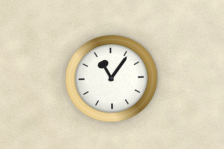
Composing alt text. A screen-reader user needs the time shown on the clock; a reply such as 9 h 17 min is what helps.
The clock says 11 h 06 min
